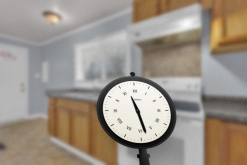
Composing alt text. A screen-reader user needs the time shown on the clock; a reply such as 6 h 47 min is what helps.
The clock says 11 h 28 min
